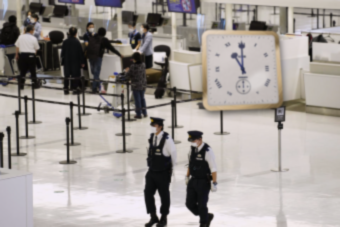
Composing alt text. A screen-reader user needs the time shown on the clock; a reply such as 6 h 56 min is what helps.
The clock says 11 h 00 min
